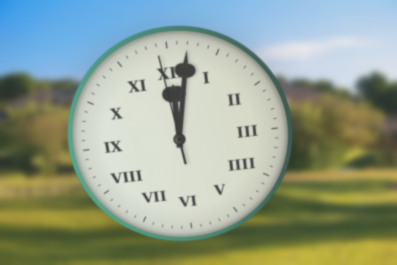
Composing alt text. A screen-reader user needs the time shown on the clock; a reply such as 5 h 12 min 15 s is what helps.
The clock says 12 h 01 min 59 s
